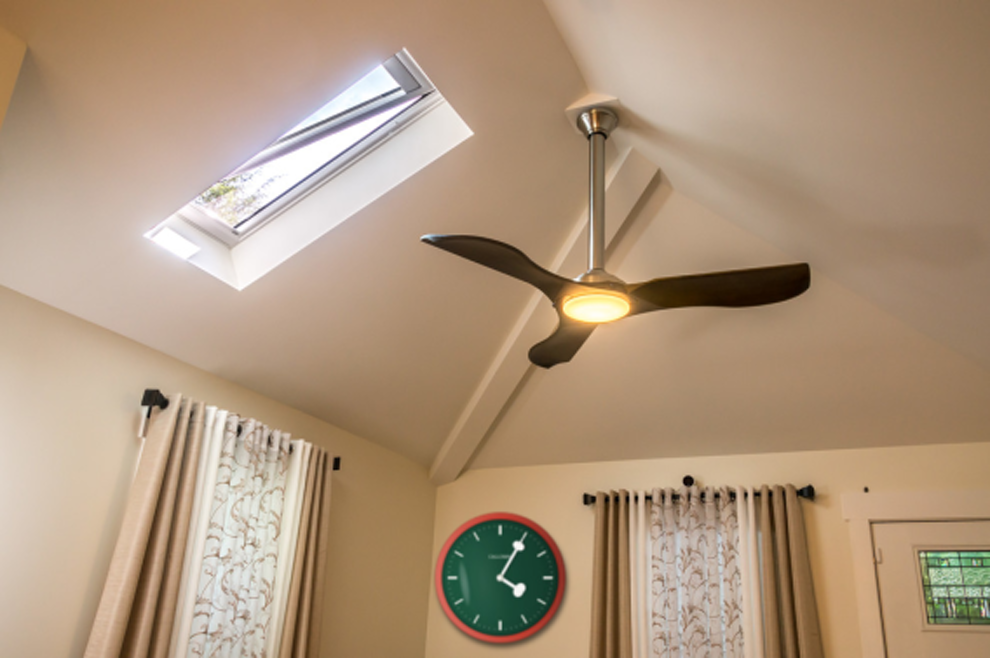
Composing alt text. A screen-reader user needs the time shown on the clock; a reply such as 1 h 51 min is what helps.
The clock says 4 h 05 min
